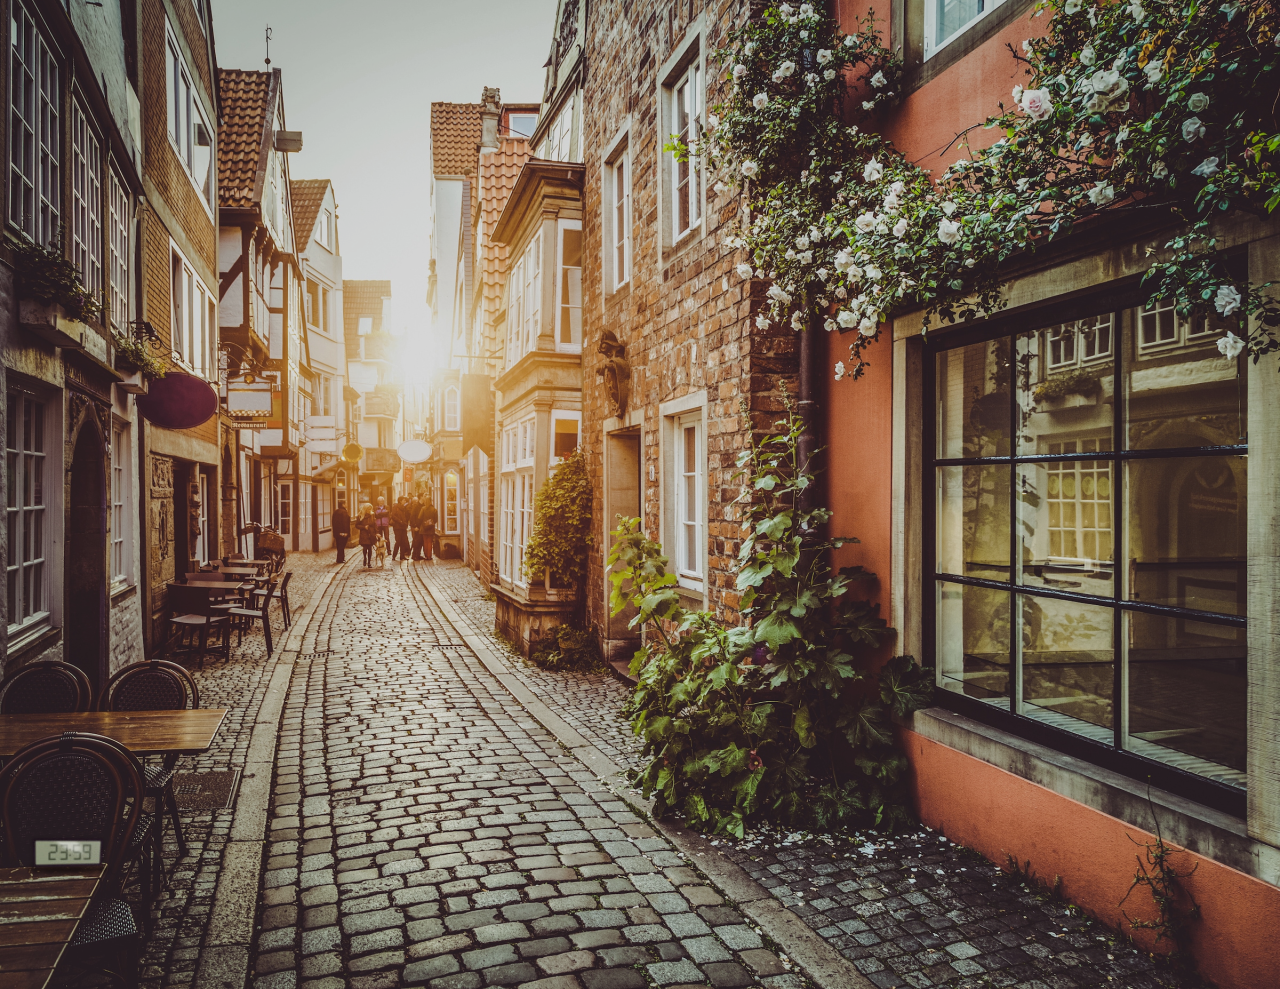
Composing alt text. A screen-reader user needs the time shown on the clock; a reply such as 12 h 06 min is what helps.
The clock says 23 h 59 min
